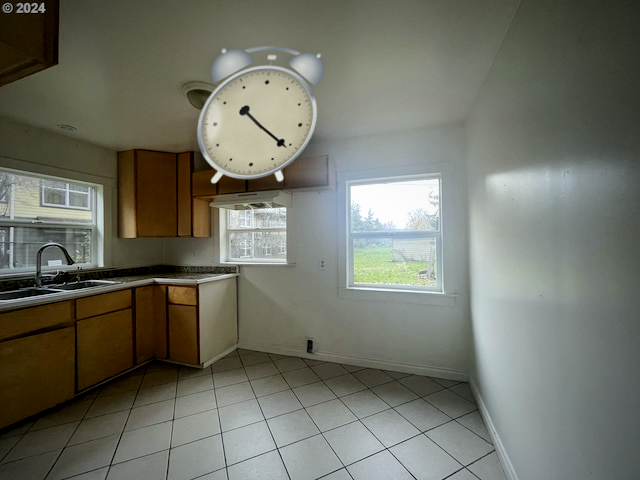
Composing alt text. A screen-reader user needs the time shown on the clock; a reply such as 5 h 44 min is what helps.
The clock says 10 h 21 min
